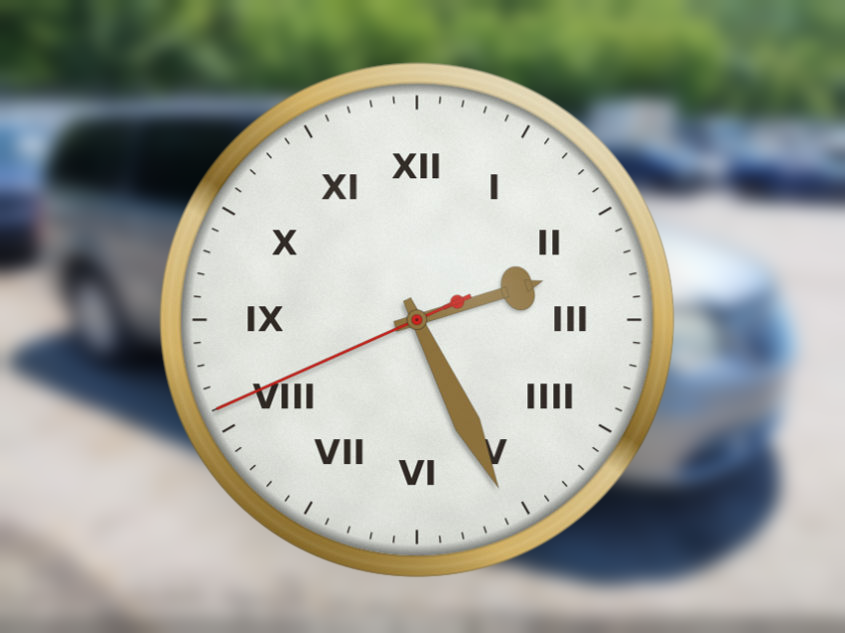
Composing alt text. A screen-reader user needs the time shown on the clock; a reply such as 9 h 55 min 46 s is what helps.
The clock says 2 h 25 min 41 s
